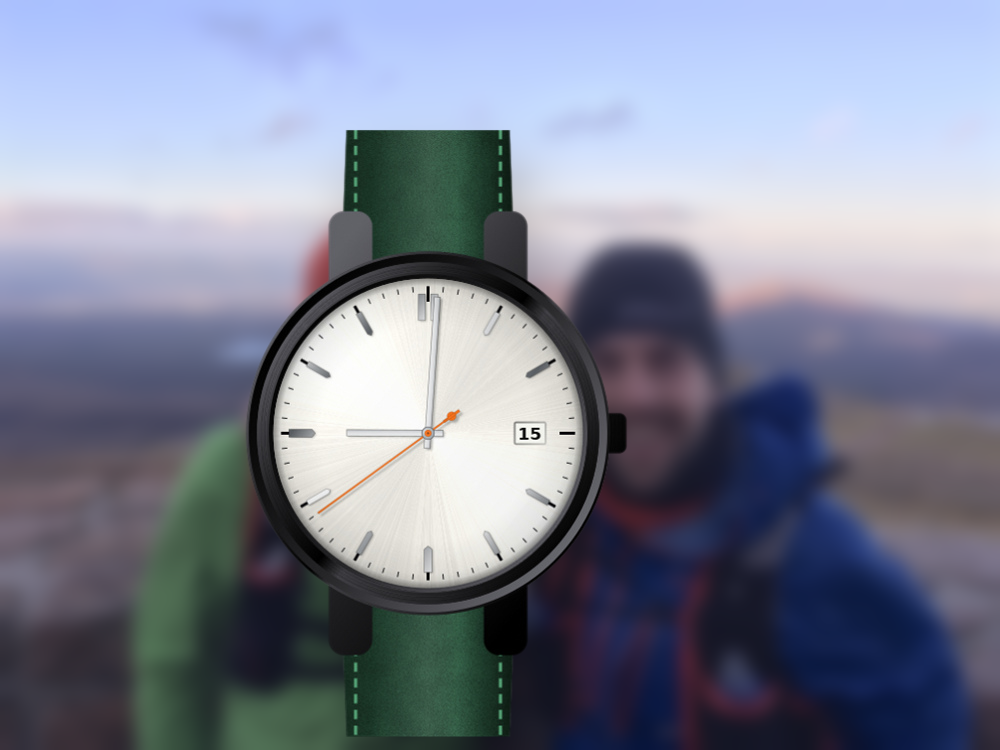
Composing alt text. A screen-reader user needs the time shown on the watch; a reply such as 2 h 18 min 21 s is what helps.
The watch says 9 h 00 min 39 s
